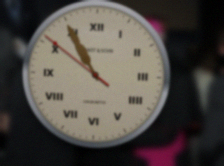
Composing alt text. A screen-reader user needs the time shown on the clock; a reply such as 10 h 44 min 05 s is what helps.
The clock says 10 h 54 min 51 s
